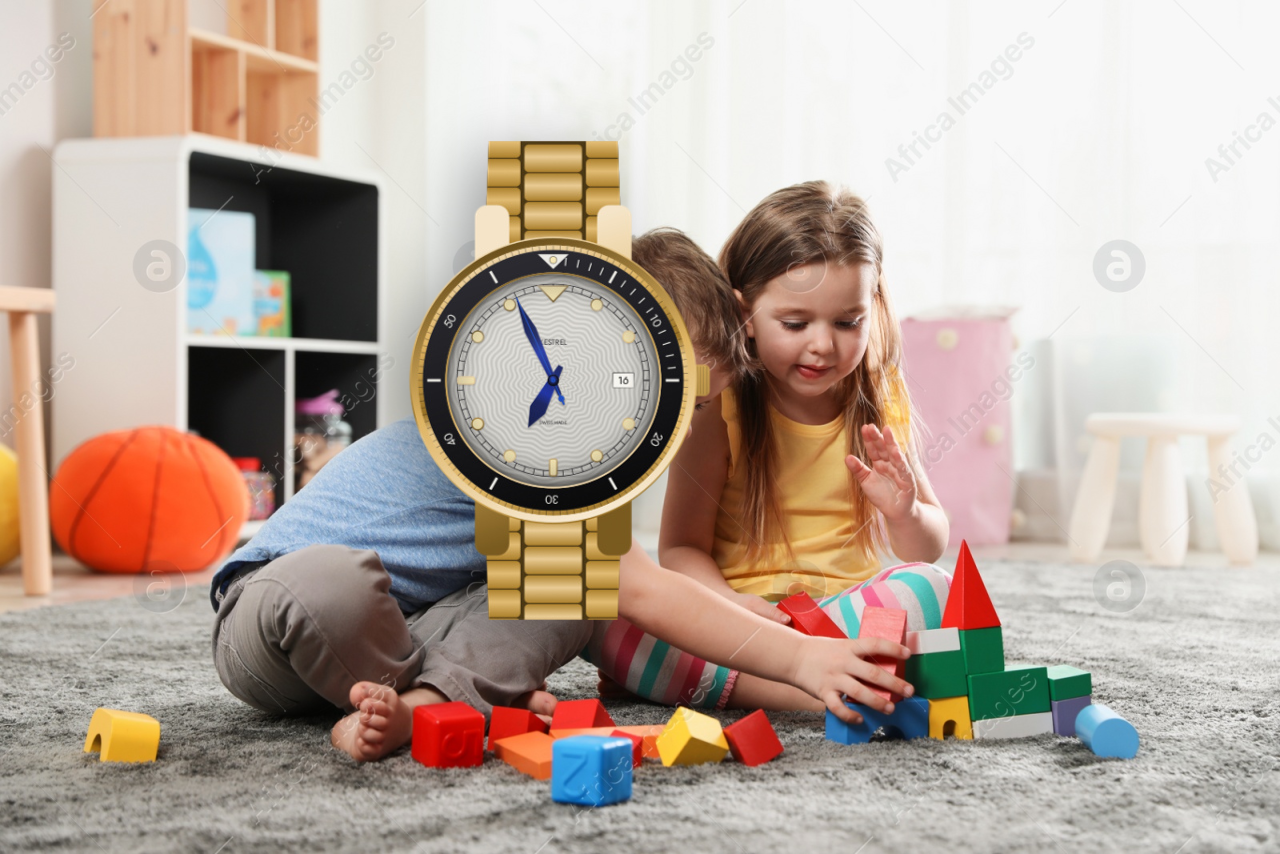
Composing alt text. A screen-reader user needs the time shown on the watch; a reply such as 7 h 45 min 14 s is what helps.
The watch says 6 h 55 min 56 s
